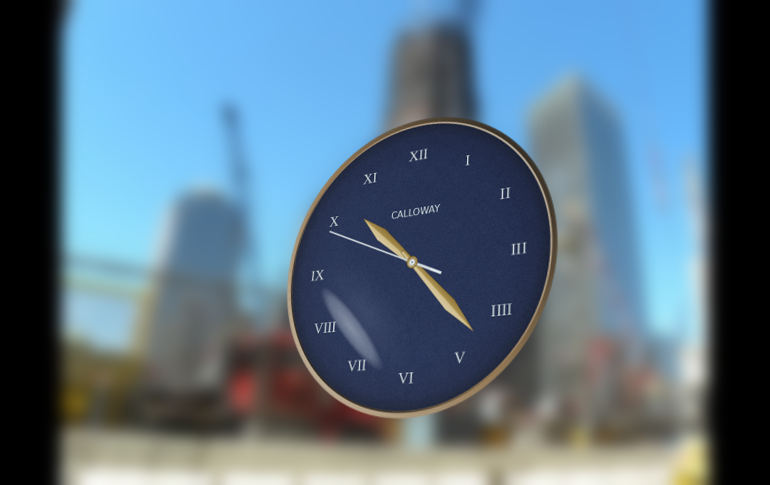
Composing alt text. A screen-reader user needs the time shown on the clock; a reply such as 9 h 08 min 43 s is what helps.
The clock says 10 h 22 min 49 s
